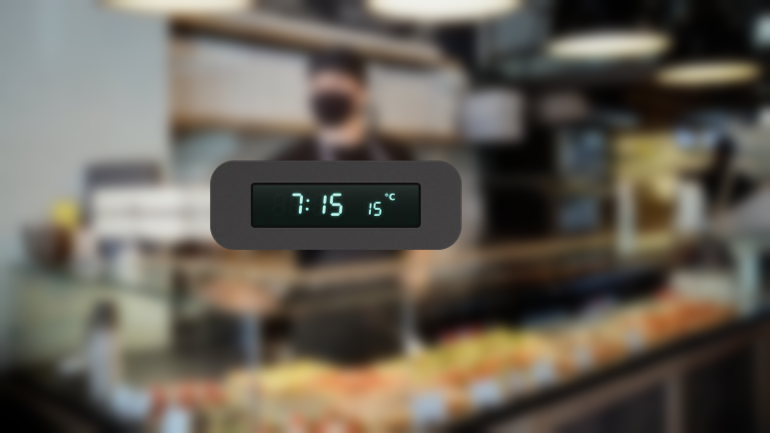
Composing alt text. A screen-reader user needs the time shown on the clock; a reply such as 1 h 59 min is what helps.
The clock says 7 h 15 min
